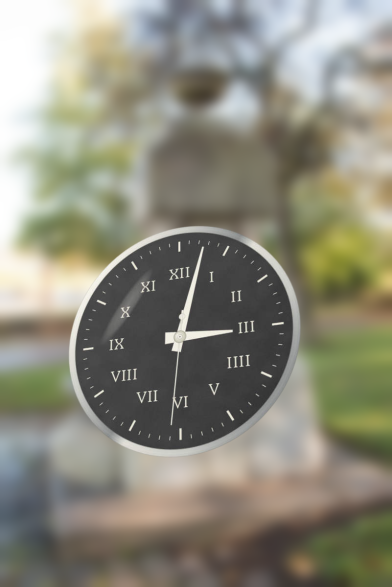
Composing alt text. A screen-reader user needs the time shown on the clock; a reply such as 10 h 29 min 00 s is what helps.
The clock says 3 h 02 min 31 s
